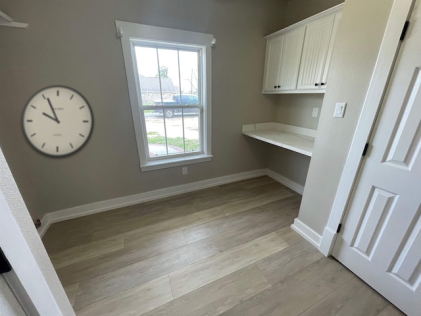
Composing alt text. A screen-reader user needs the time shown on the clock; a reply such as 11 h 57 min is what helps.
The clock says 9 h 56 min
